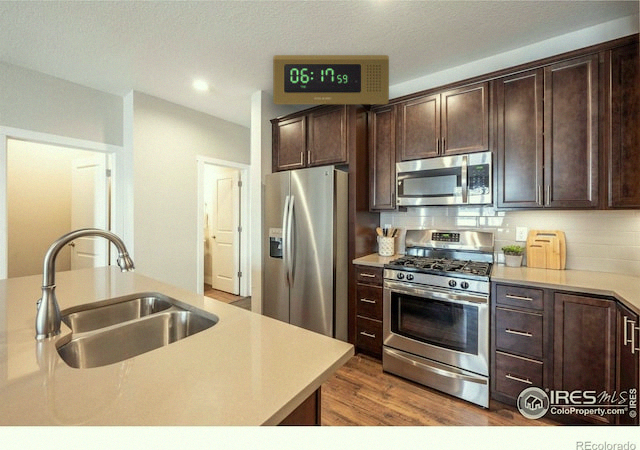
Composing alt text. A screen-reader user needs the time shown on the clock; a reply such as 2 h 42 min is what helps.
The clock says 6 h 17 min
